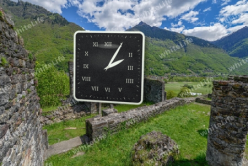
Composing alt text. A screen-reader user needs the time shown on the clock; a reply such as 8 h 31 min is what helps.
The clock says 2 h 05 min
